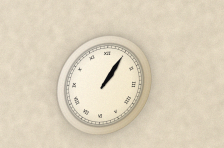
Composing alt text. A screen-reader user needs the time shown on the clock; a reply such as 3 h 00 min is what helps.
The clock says 1 h 05 min
